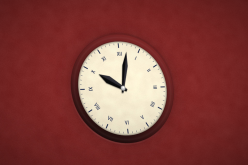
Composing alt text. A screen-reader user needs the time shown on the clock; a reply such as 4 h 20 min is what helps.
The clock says 10 h 02 min
